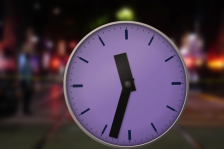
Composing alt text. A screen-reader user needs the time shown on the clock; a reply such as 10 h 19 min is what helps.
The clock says 11 h 33 min
